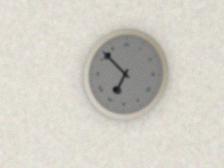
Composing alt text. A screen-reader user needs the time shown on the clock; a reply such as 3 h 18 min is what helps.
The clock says 6 h 52 min
